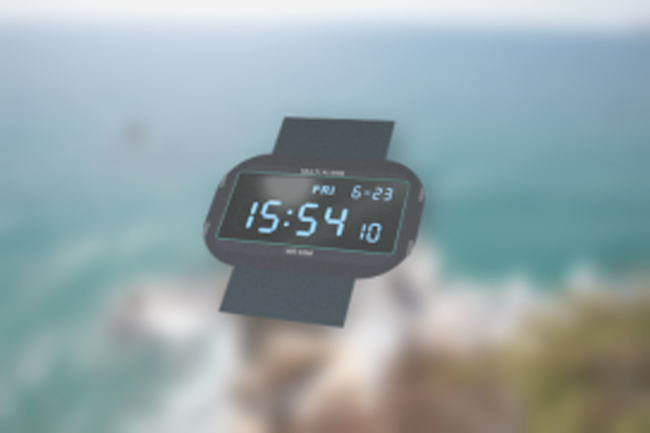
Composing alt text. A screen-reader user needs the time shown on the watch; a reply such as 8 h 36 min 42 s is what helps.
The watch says 15 h 54 min 10 s
